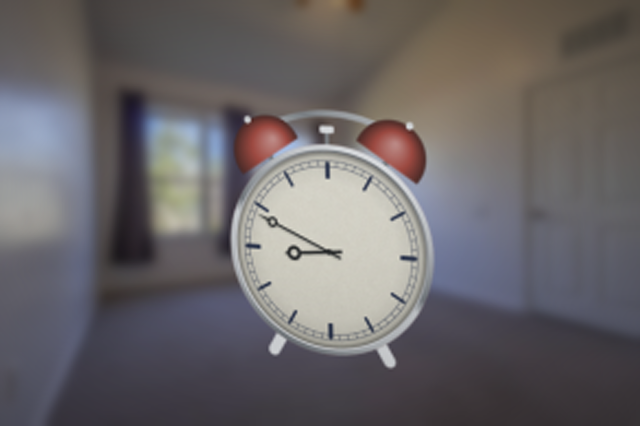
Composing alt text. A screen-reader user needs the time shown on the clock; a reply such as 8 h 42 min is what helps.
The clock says 8 h 49 min
